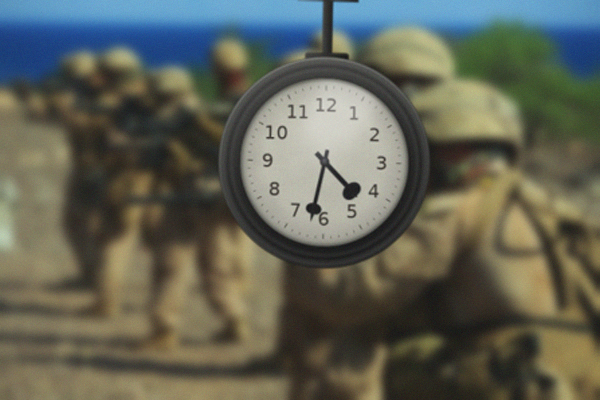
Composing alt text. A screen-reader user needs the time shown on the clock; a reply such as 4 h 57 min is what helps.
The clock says 4 h 32 min
